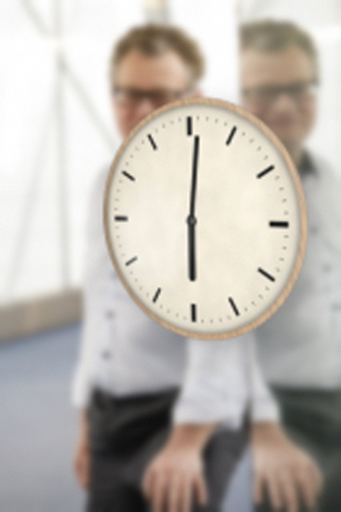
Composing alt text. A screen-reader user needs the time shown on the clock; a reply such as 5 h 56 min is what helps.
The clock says 6 h 01 min
